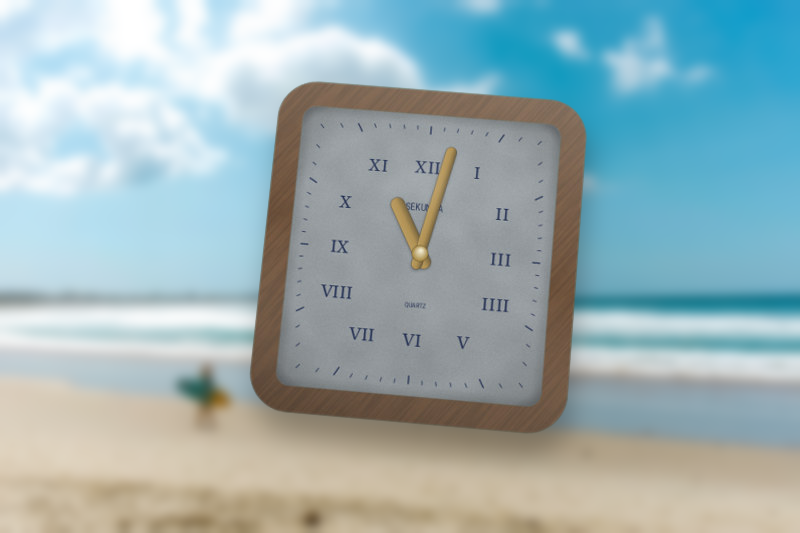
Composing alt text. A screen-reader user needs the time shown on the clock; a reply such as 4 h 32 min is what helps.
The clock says 11 h 02 min
